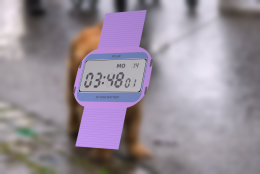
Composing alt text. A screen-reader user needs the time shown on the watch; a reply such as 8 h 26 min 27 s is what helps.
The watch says 3 h 48 min 01 s
